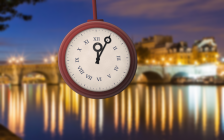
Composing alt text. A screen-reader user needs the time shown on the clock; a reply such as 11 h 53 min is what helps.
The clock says 12 h 05 min
